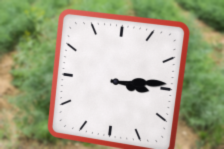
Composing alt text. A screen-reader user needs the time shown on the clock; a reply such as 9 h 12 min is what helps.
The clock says 3 h 14 min
